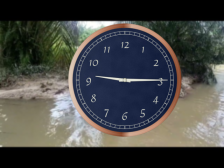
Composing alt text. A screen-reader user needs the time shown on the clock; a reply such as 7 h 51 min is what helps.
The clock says 9 h 15 min
